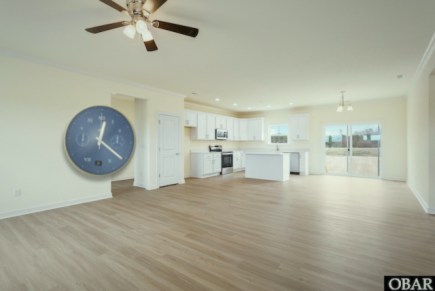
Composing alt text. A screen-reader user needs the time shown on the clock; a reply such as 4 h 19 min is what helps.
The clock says 12 h 21 min
